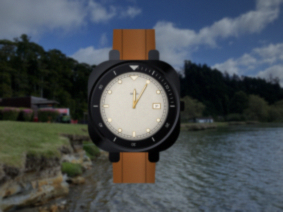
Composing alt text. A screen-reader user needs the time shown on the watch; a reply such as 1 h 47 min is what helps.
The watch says 12 h 05 min
